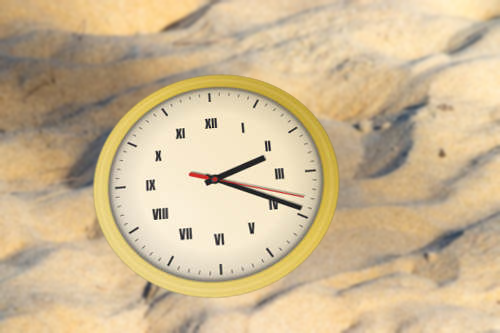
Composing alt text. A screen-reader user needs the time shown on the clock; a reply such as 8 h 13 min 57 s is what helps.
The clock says 2 h 19 min 18 s
